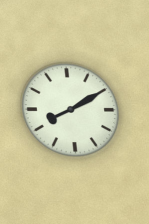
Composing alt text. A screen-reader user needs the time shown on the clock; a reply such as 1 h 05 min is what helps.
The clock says 8 h 10 min
